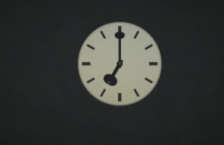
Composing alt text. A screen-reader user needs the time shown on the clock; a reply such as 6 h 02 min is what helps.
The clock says 7 h 00 min
